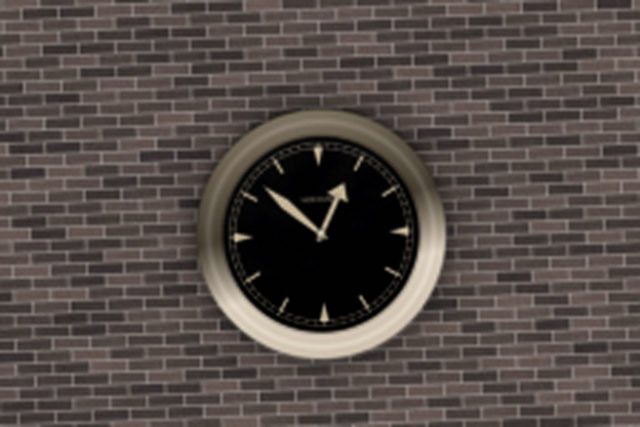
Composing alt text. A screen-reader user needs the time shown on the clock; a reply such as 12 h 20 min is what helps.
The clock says 12 h 52 min
